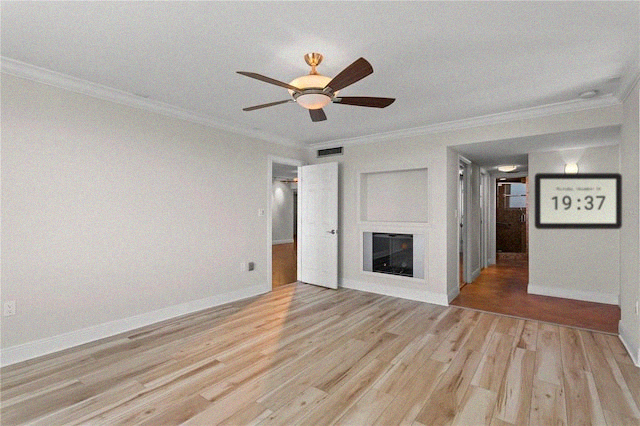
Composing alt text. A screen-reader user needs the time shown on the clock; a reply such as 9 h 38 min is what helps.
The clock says 19 h 37 min
